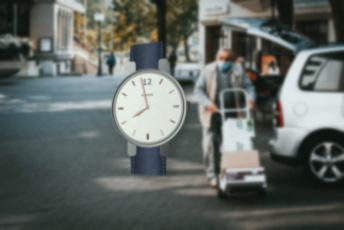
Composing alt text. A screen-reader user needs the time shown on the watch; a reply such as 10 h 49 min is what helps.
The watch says 7 h 58 min
